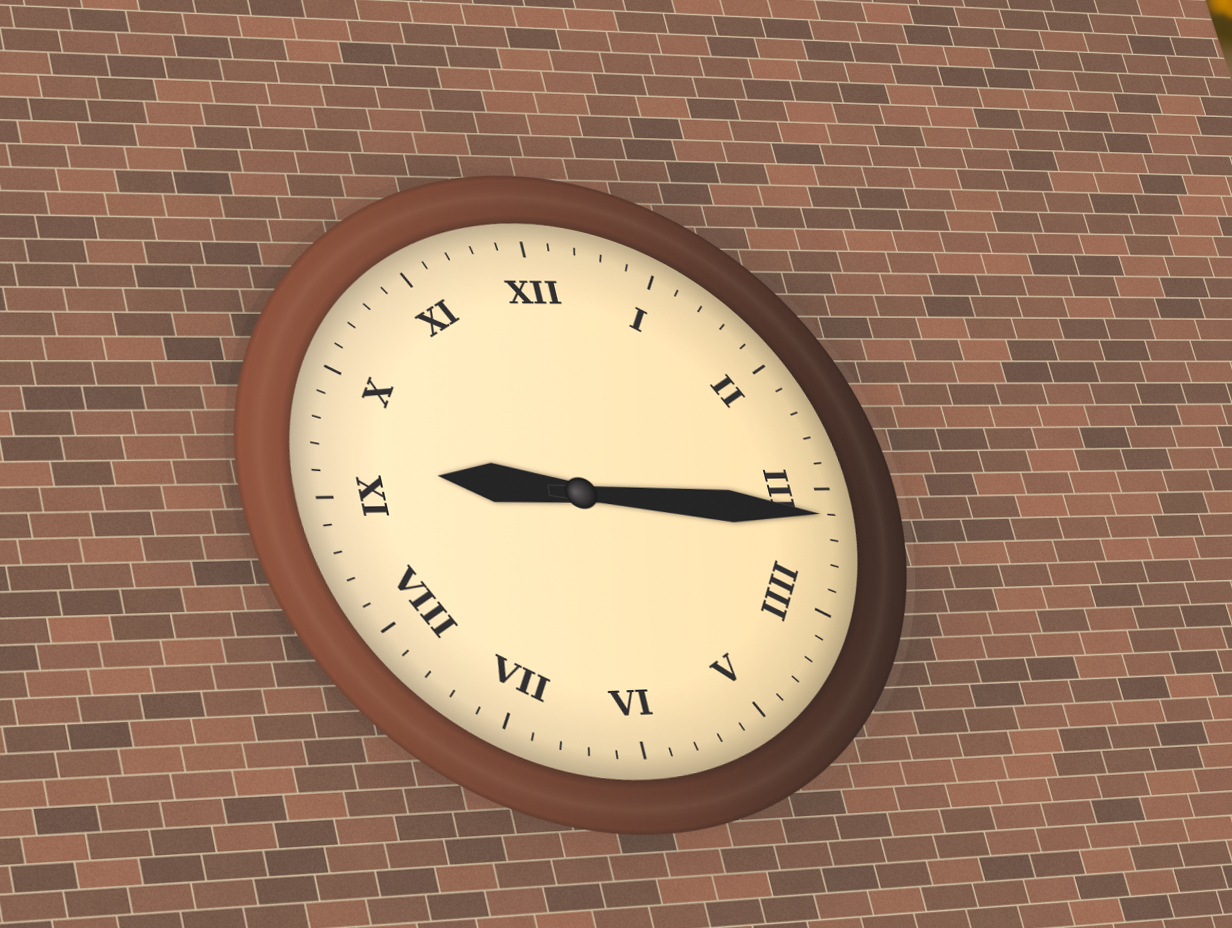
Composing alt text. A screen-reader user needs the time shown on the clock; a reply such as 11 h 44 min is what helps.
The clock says 9 h 16 min
